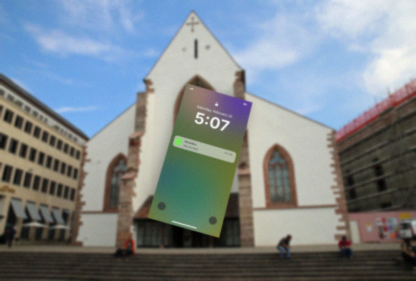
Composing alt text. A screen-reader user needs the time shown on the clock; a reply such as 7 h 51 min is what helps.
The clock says 5 h 07 min
